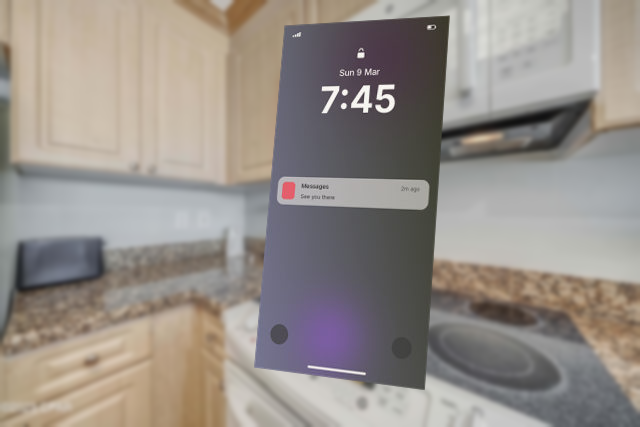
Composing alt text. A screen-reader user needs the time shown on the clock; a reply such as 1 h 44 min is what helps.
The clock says 7 h 45 min
